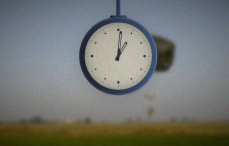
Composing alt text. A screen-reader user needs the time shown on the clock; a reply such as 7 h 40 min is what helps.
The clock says 1 h 01 min
